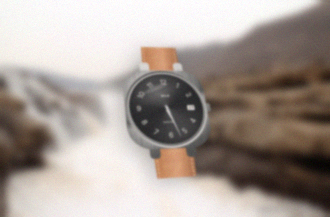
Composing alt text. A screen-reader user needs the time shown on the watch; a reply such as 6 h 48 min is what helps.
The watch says 5 h 27 min
